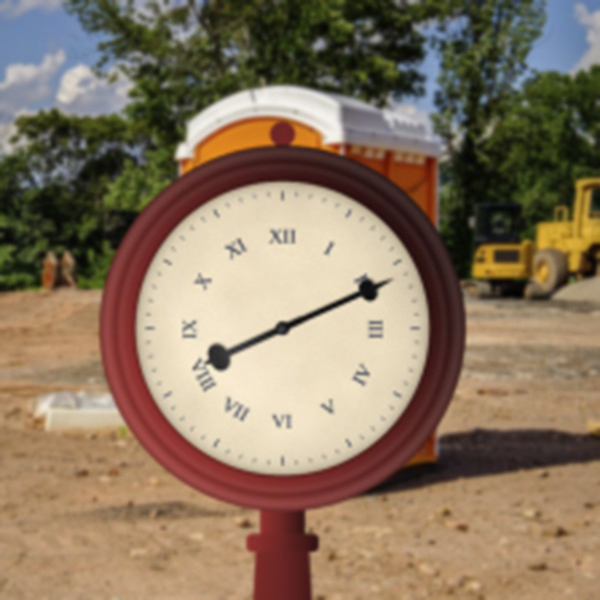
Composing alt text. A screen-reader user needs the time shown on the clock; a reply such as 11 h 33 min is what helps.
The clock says 8 h 11 min
